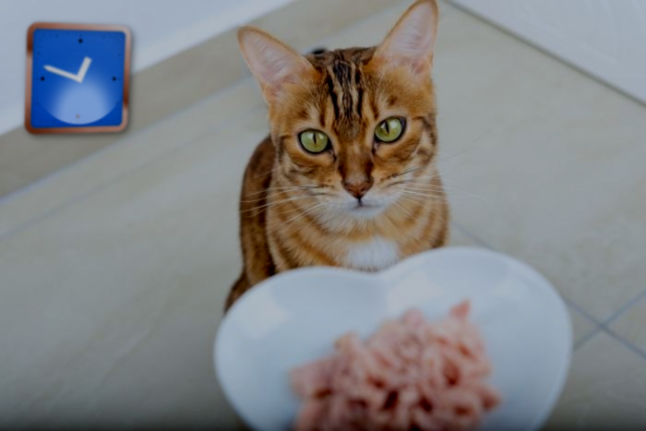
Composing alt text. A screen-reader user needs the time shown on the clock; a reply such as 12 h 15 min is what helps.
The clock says 12 h 48 min
